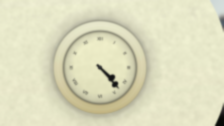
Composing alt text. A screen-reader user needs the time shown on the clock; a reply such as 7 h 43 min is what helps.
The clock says 4 h 23 min
